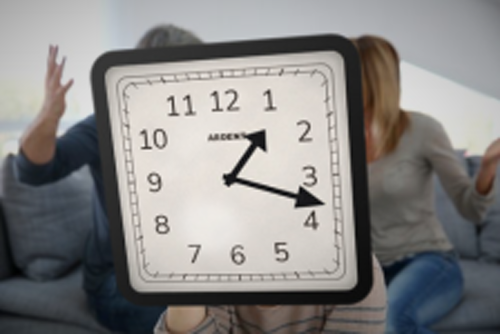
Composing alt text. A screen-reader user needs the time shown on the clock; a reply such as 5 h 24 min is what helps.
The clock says 1 h 18 min
